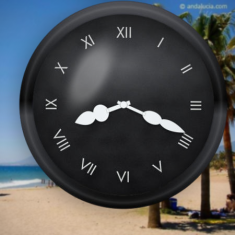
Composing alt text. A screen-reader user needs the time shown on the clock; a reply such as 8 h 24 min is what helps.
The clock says 8 h 19 min
